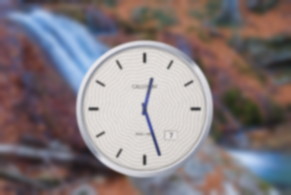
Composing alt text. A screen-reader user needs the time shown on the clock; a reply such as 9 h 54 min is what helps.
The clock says 12 h 27 min
